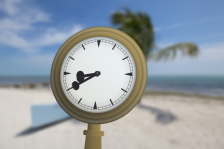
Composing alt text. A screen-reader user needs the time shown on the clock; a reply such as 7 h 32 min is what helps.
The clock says 8 h 40 min
